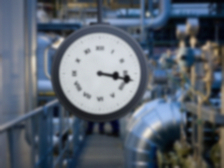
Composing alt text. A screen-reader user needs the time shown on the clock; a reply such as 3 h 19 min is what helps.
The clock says 3 h 17 min
